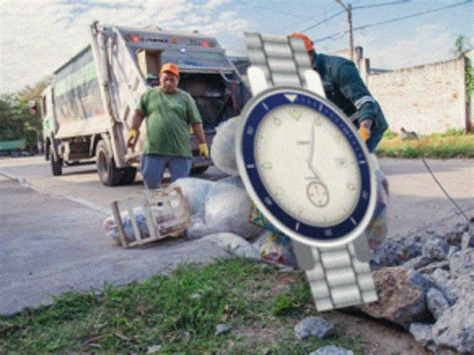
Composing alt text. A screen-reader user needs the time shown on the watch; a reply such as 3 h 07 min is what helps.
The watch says 5 h 04 min
